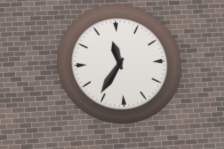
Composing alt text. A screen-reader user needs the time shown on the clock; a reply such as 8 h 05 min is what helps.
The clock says 11 h 36 min
